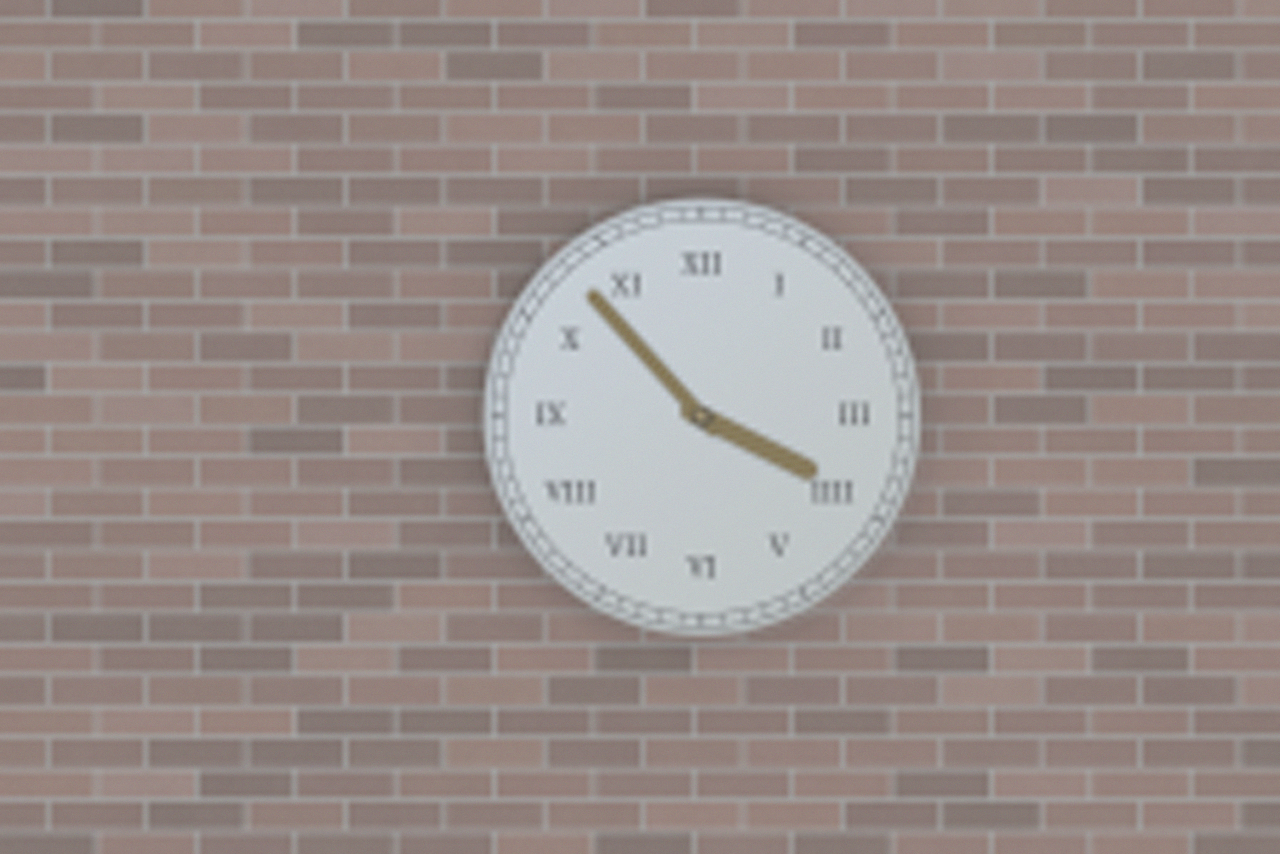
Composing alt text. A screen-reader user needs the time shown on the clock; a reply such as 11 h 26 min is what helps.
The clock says 3 h 53 min
